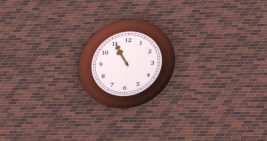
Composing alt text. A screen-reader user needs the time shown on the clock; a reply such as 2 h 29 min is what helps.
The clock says 10 h 55 min
